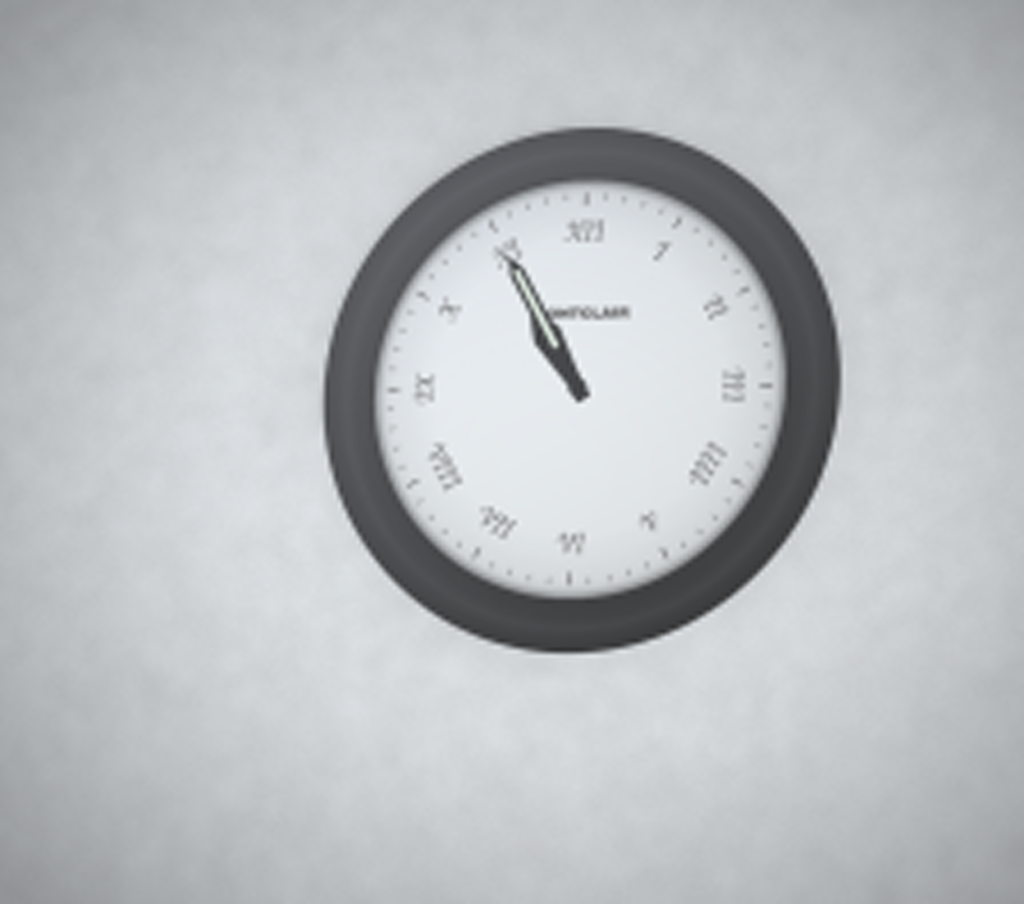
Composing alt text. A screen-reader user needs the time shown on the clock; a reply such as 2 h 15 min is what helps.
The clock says 10 h 55 min
